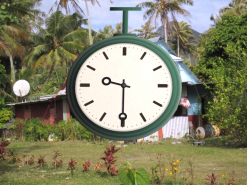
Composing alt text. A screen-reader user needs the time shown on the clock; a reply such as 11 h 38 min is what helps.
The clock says 9 h 30 min
